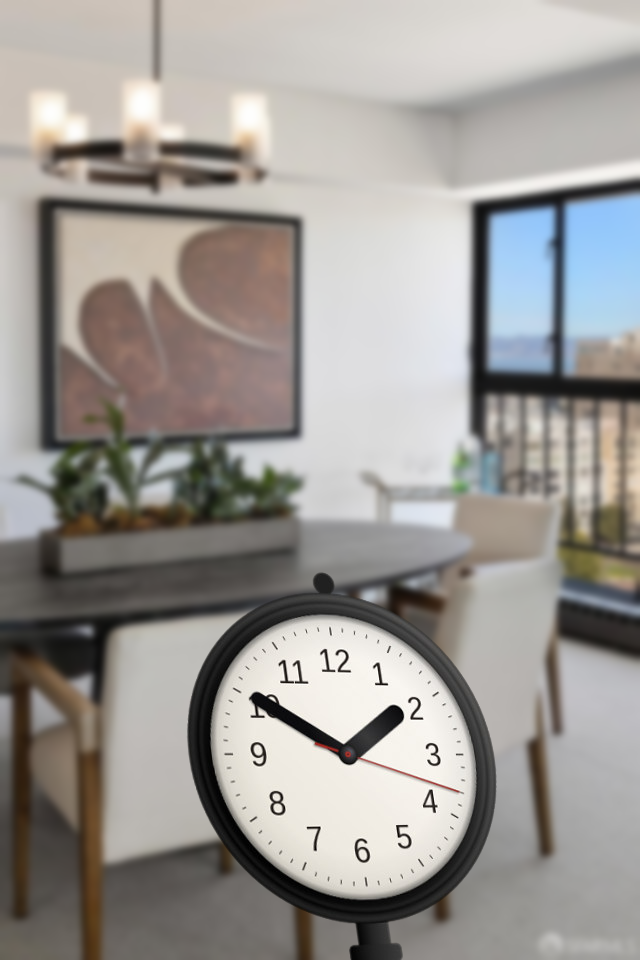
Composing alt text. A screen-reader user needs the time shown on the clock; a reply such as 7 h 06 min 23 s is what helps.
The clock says 1 h 50 min 18 s
